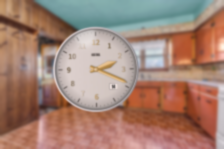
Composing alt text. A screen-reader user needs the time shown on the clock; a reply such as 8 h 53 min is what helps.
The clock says 2 h 19 min
